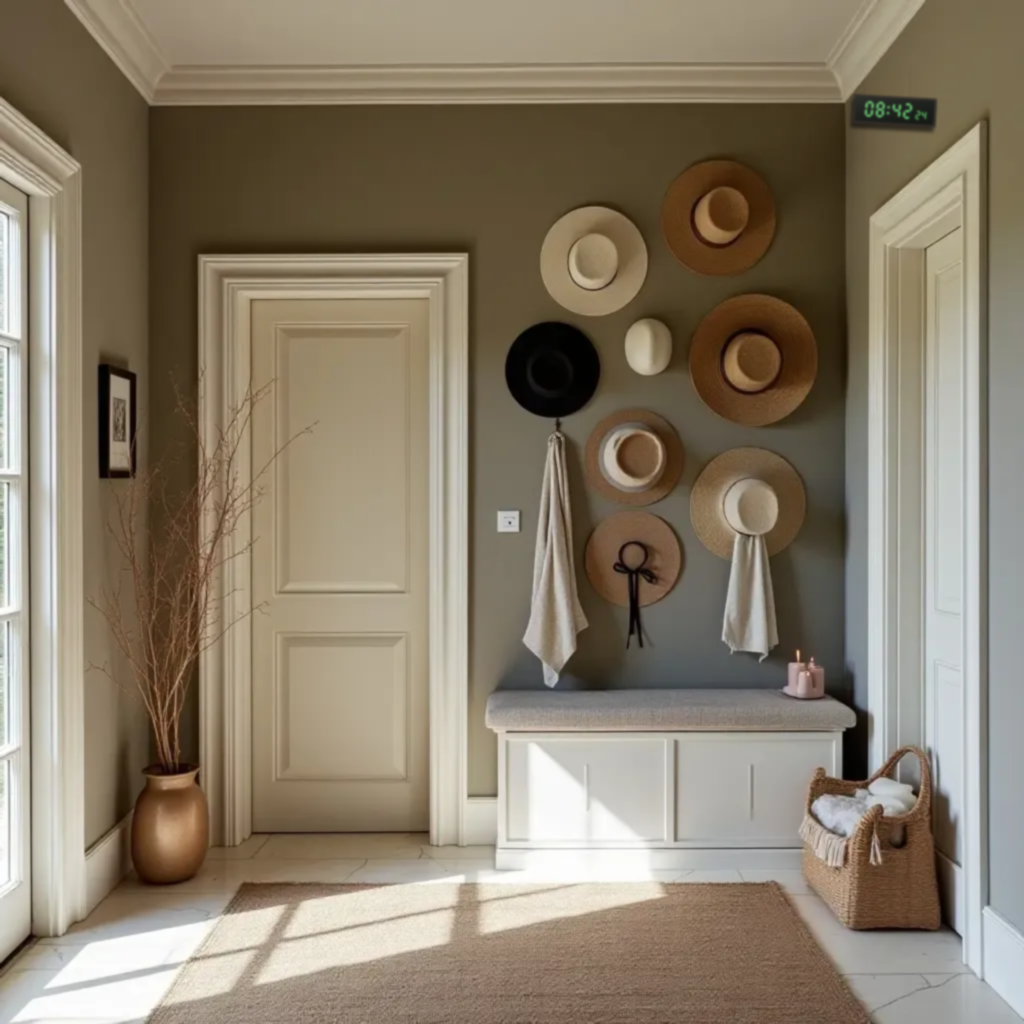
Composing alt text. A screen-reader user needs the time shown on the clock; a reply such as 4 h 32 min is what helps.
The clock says 8 h 42 min
